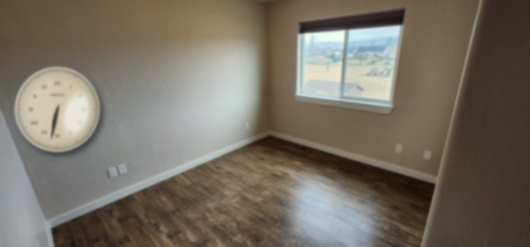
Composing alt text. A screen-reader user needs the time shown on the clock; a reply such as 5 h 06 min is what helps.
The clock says 6 h 32 min
